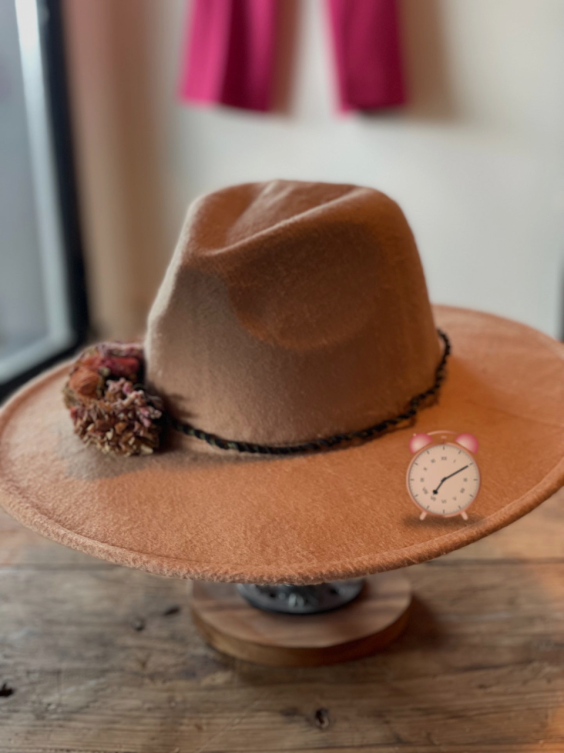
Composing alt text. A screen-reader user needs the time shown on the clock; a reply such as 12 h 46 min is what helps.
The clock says 7 h 10 min
